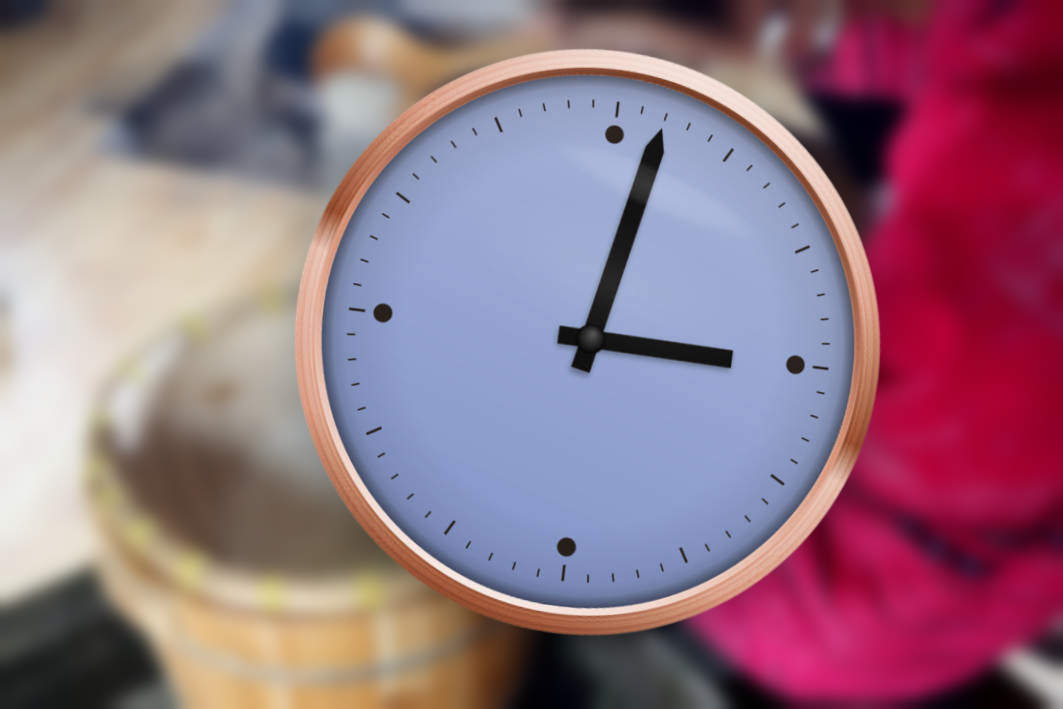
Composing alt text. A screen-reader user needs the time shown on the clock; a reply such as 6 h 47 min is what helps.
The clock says 3 h 02 min
